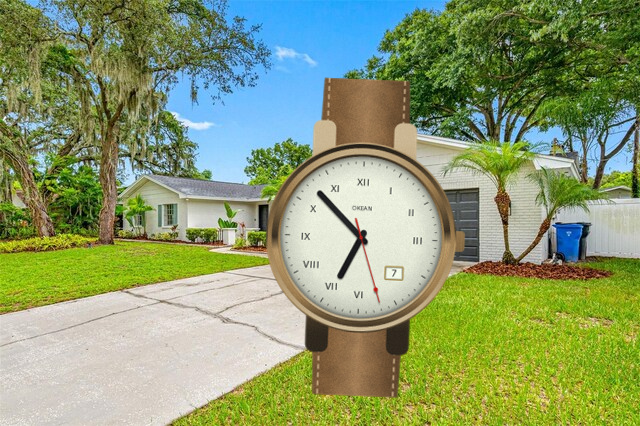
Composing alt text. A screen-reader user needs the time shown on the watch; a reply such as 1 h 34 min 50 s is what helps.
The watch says 6 h 52 min 27 s
